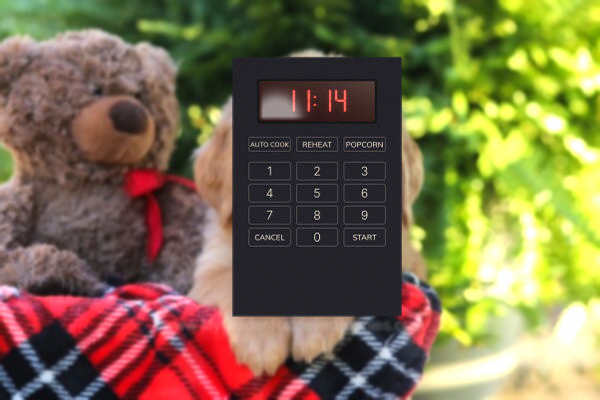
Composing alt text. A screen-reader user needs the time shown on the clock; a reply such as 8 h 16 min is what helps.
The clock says 11 h 14 min
